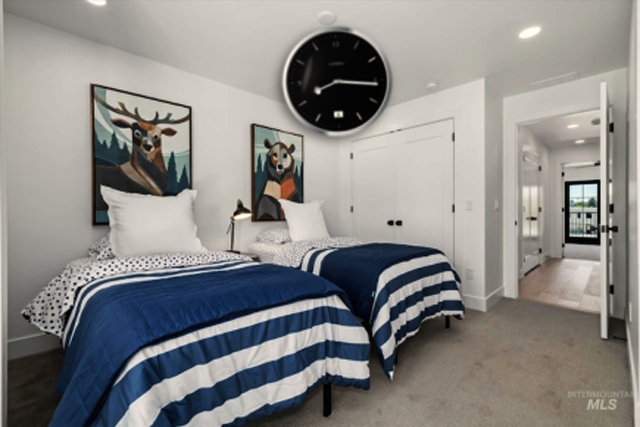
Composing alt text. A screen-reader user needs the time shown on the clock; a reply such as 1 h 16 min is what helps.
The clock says 8 h 16 min
